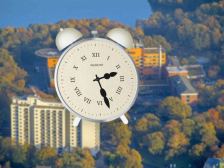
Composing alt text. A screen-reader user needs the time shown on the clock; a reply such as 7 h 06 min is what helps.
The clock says 2 h 27 min
